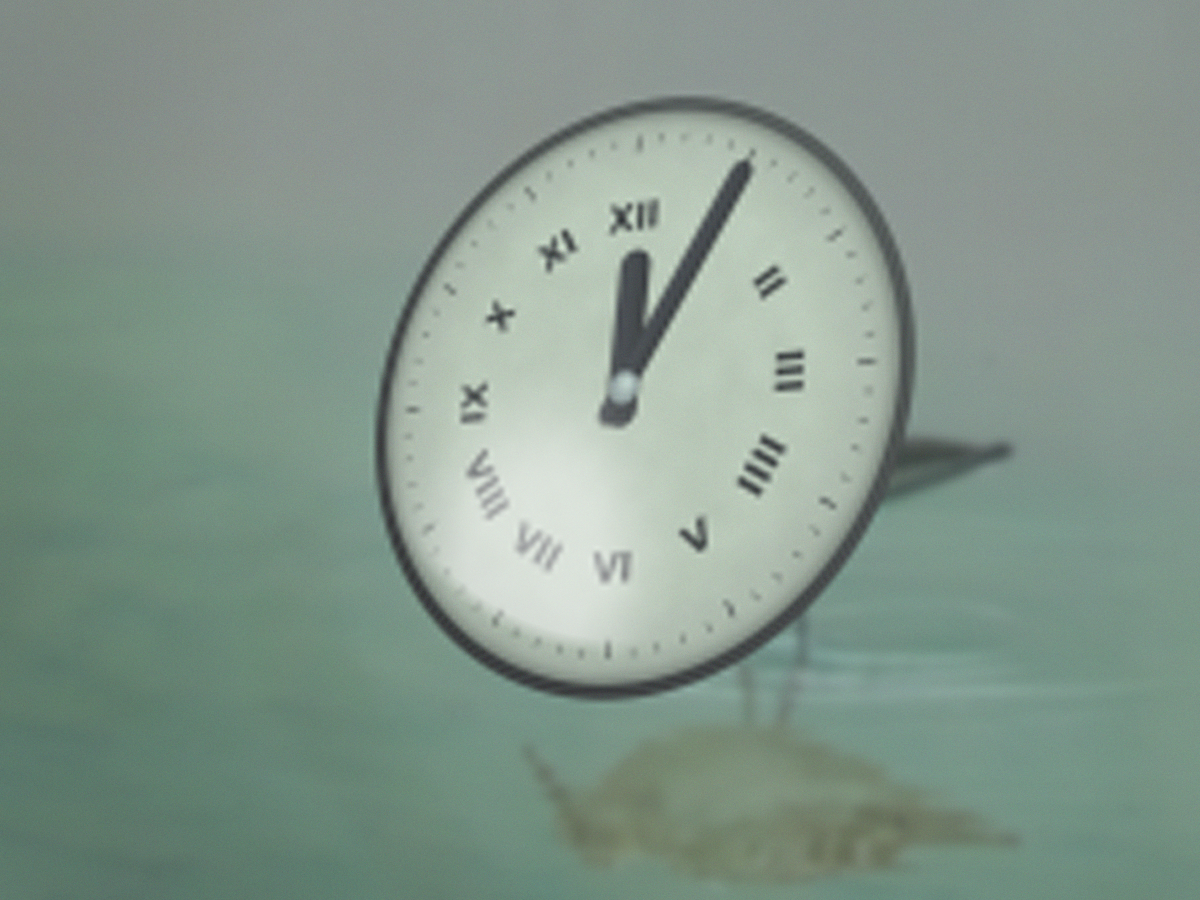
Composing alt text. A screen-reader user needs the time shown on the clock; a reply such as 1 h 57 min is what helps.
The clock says 12 h 05 min
